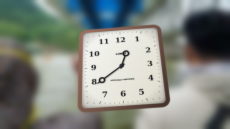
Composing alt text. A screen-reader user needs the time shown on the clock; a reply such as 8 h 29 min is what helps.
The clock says 12 h 39 min
